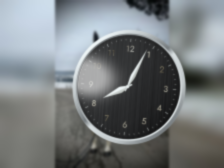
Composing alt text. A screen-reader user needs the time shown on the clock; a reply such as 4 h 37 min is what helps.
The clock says 8 h 04 min
